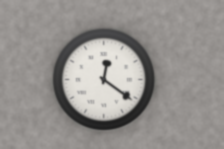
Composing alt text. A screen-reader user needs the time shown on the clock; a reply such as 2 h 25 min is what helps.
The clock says 12 h 21 min
